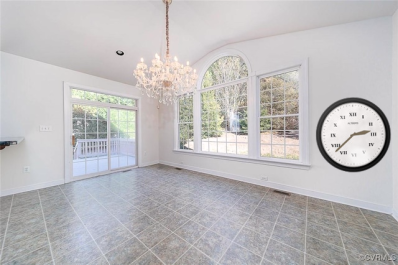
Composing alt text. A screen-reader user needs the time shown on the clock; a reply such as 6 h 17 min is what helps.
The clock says 2 h 38 min
